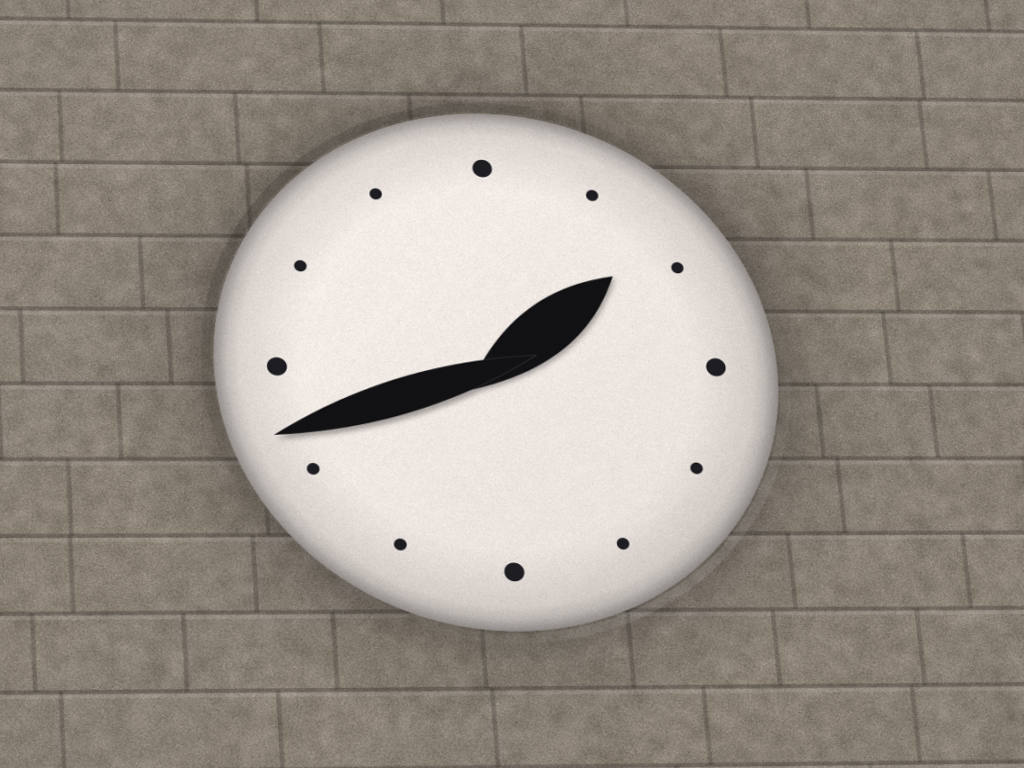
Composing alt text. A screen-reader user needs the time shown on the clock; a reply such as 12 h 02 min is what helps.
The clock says 1 h 42 min
